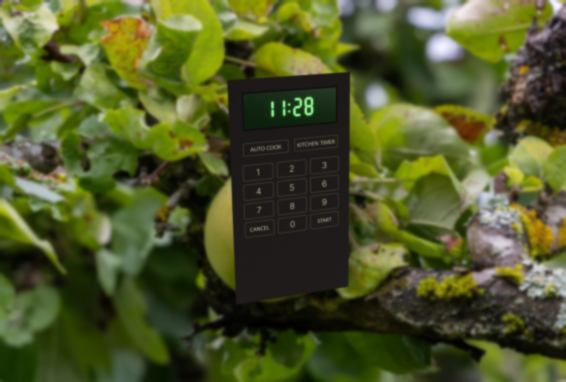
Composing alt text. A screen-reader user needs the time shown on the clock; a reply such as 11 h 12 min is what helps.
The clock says 11 h 28 min
